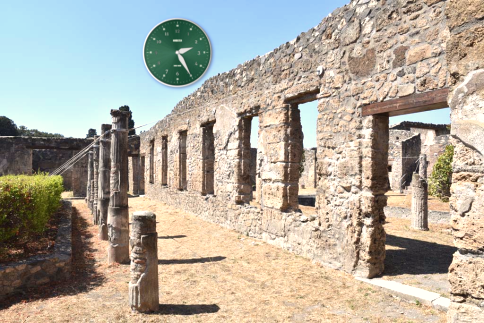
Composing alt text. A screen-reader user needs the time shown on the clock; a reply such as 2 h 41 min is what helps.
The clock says 2 h 25 min
